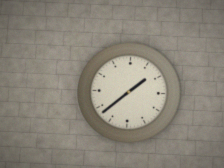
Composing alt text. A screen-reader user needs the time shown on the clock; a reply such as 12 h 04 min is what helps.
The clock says 1 h 38 min
